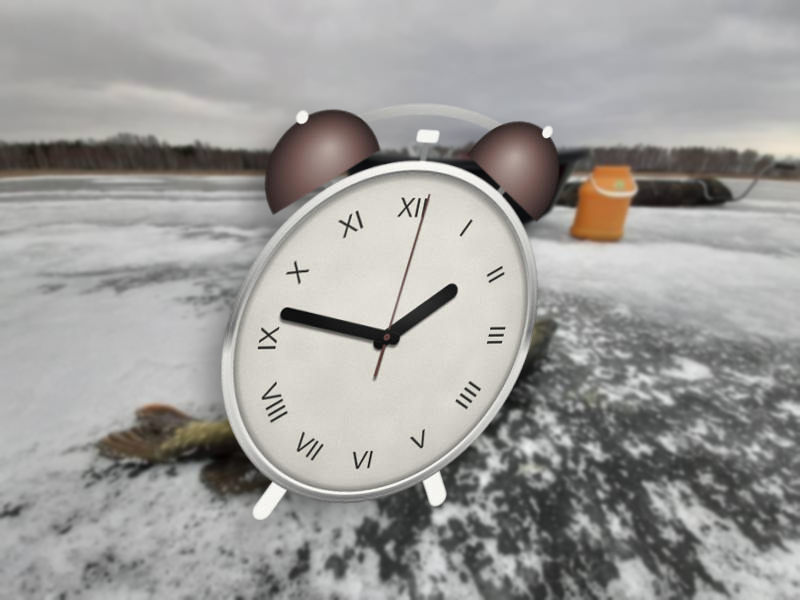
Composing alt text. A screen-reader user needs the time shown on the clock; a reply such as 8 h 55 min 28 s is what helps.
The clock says 1 h 47 min 01 s
